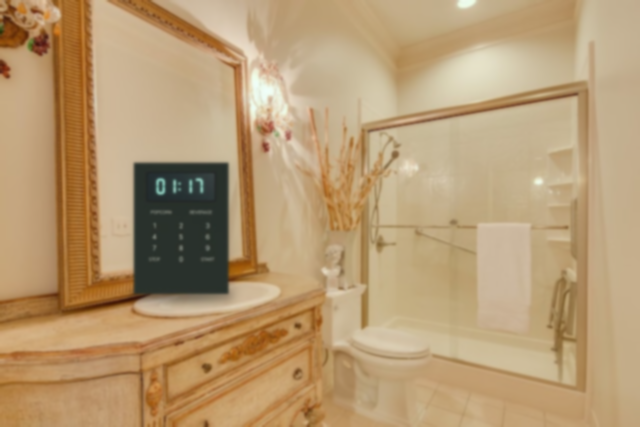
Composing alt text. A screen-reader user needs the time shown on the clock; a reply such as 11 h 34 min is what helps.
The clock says 1 h 17 min
